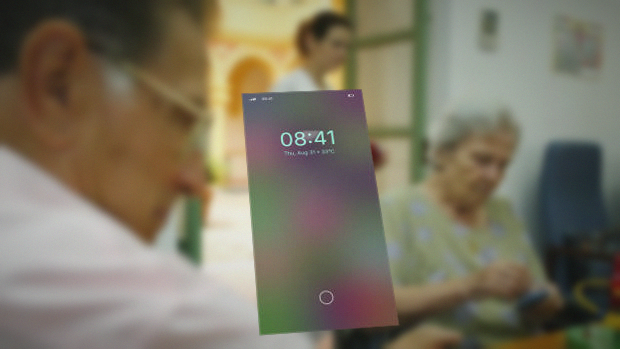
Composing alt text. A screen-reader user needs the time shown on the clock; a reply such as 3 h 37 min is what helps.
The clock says 8 h 41 min
